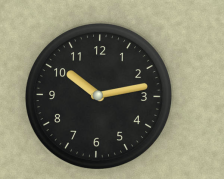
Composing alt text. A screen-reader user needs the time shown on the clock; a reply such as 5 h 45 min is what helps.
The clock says 10 h 13 min
